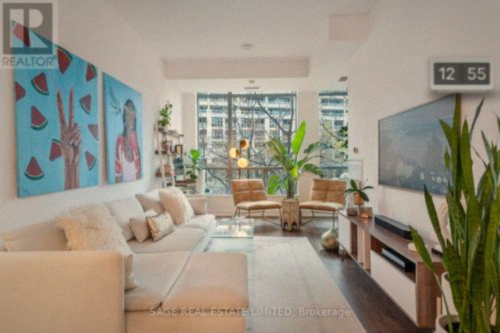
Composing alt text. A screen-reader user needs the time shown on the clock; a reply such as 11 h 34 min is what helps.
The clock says 12 h 55 min
